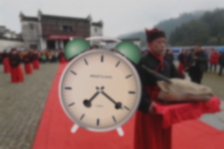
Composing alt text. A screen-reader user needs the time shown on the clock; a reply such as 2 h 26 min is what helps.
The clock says 7 h 21 min
